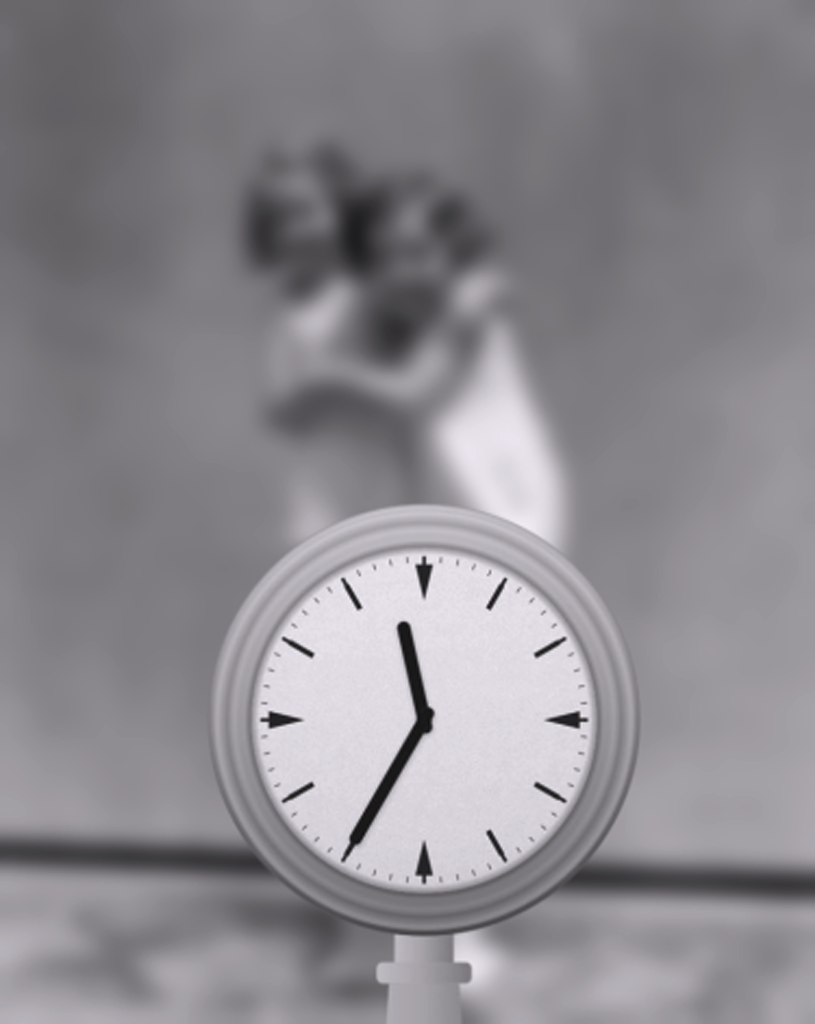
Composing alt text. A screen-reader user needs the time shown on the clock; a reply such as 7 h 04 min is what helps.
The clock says 11 h 35 min
